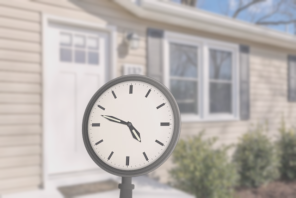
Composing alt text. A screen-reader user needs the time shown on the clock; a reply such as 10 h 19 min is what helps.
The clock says 4 h 48 min
